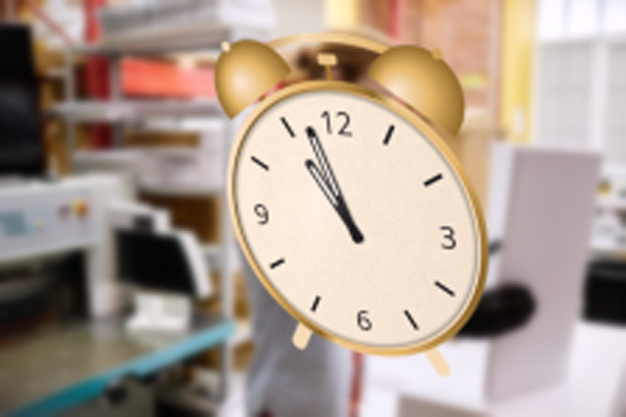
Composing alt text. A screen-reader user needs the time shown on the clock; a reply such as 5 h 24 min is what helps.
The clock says 10 h 57 min
